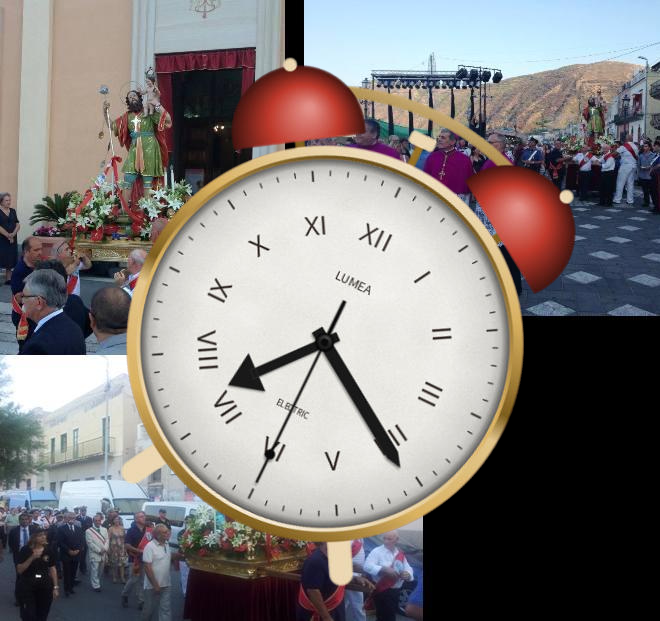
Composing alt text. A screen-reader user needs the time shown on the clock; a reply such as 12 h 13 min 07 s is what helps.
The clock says 7 h 20 min 30 s
